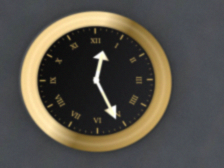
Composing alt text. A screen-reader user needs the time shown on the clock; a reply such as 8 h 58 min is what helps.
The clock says 12 h 26 min
